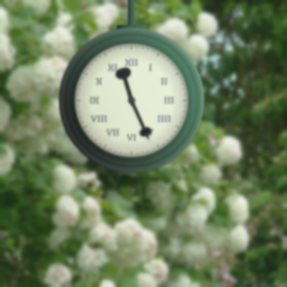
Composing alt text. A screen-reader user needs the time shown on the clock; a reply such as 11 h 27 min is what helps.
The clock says 11 h 26 min
